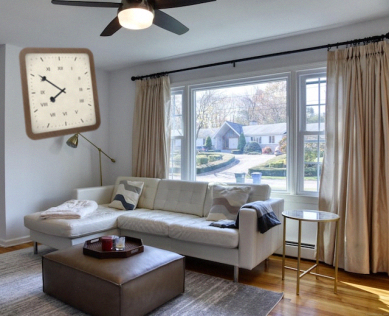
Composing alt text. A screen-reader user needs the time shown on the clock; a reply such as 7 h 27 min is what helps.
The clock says 7 h 51 min
